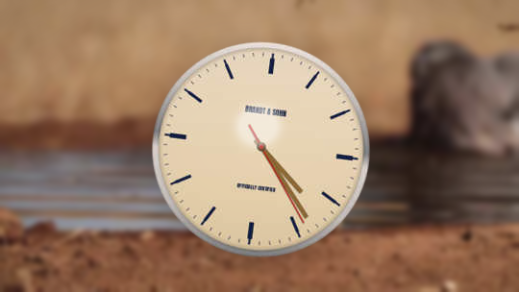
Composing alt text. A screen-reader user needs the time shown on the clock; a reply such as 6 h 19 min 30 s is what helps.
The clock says 4 h 23 min 24 s
